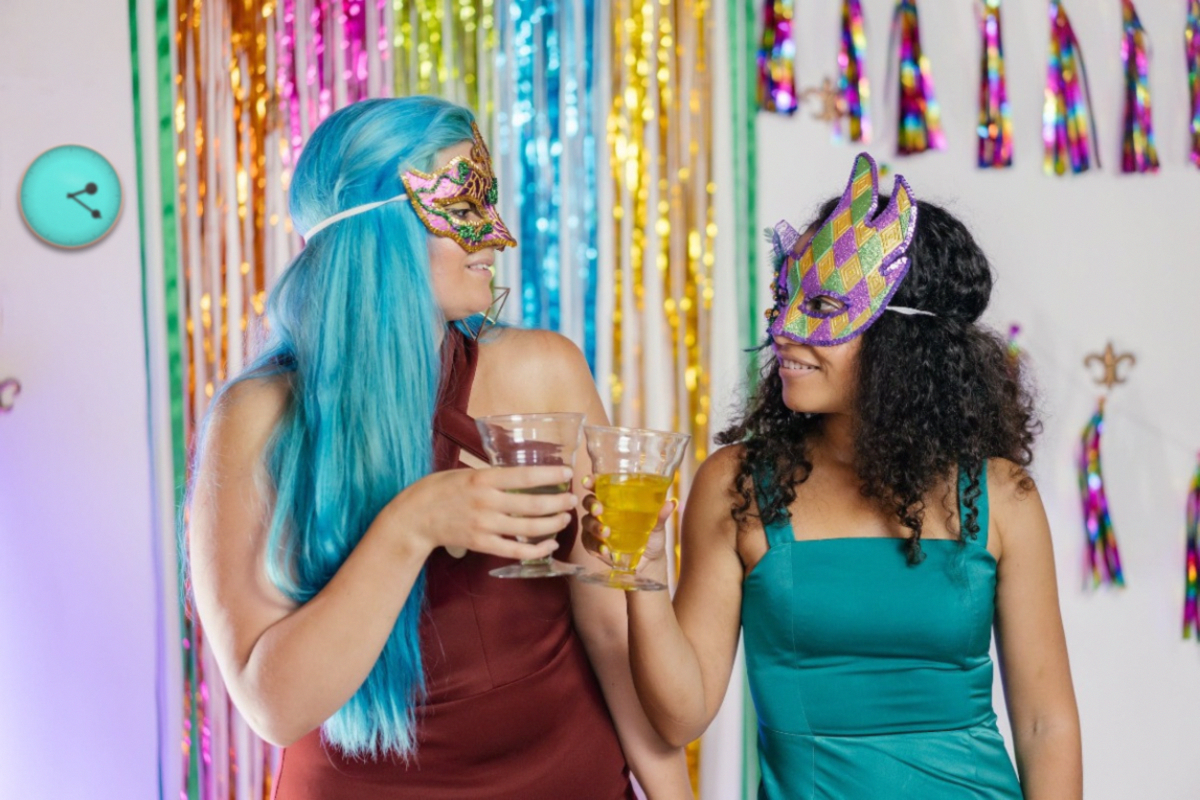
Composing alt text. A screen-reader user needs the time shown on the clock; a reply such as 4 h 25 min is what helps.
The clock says 2 h 21 min
